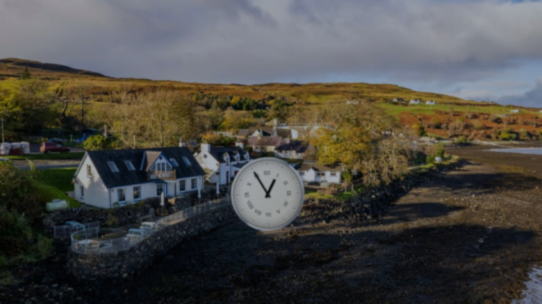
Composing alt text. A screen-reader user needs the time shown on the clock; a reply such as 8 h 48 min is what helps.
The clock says 12 h 55 min
